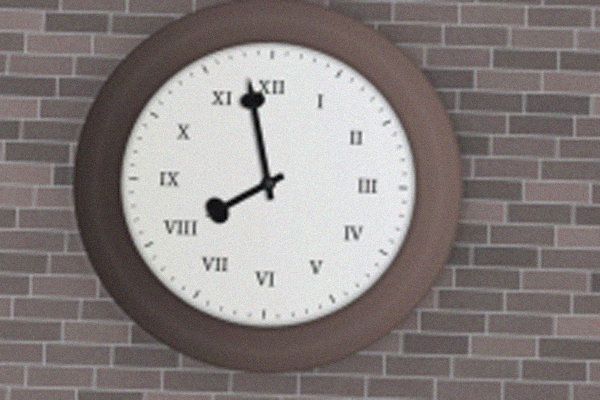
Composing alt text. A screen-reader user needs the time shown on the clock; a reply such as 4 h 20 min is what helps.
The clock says 7 h 58 min
